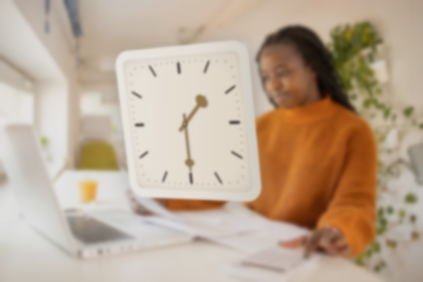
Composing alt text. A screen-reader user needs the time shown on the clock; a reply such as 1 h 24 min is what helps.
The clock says 1 h 30 min
